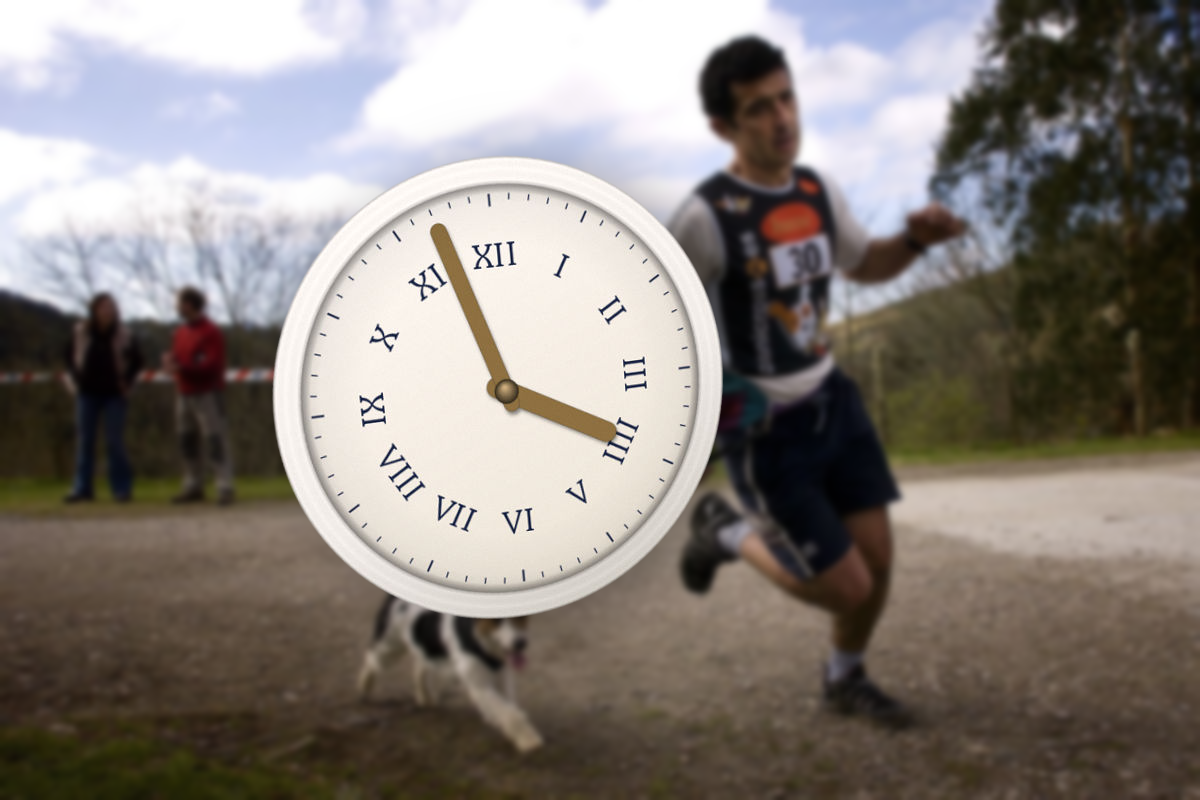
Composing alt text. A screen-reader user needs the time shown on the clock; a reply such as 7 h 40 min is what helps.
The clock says 3 h 57 min
